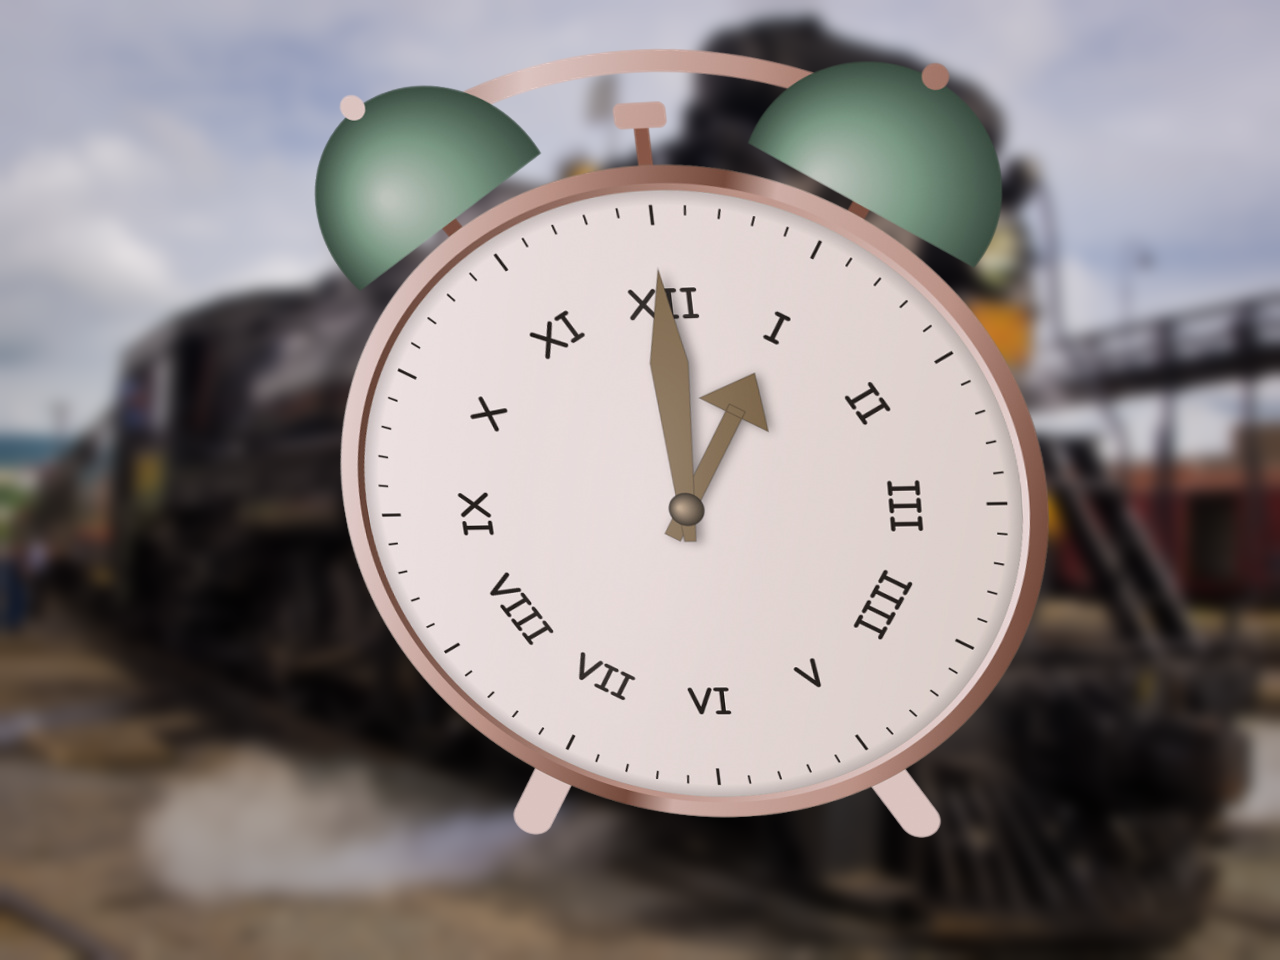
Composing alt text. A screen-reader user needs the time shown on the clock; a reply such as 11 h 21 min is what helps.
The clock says 1 h 00 min
